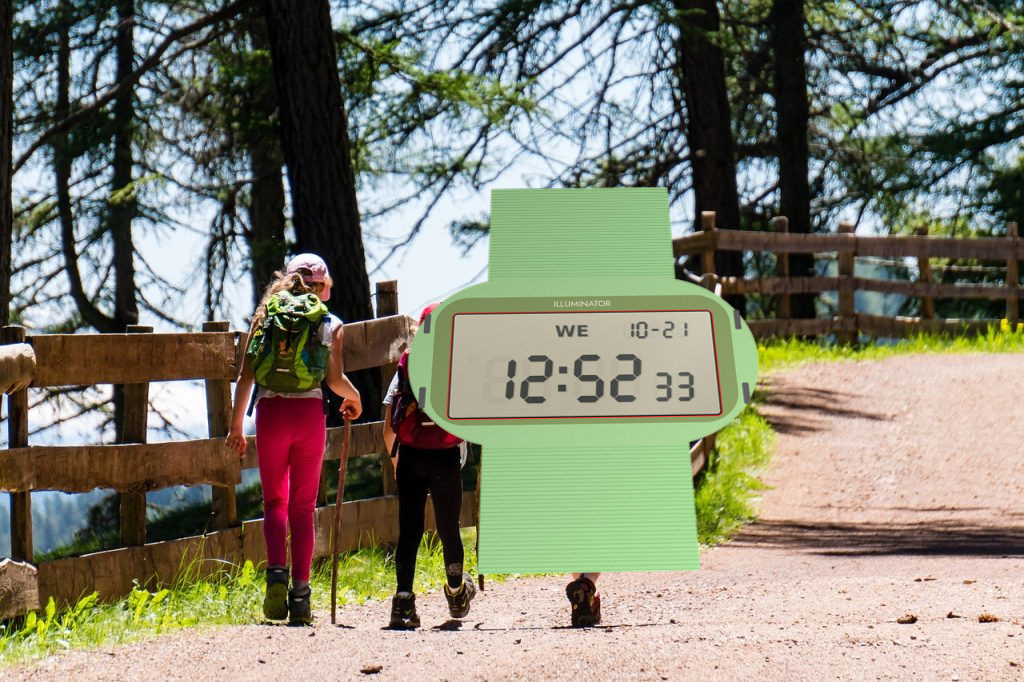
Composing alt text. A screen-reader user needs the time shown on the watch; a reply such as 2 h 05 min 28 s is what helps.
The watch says 12 h 52 min 33 s
